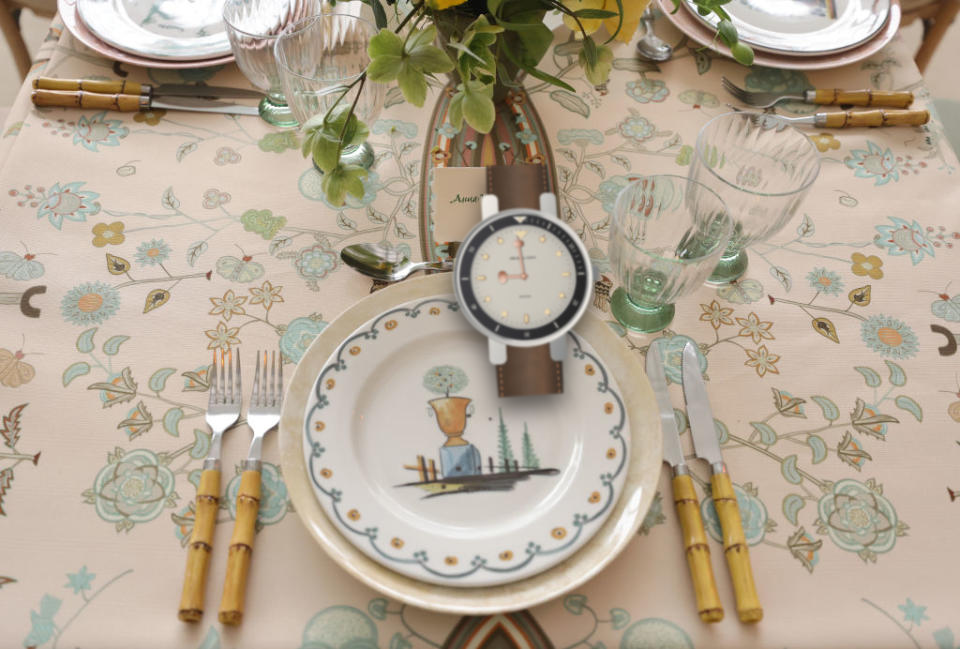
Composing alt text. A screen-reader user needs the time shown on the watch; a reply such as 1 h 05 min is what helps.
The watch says 8 h 59 min
